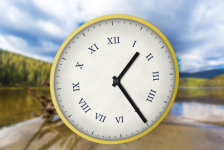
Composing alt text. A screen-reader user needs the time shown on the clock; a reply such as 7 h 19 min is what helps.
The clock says 1 h 25 min
